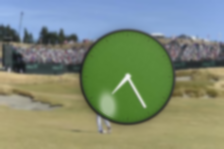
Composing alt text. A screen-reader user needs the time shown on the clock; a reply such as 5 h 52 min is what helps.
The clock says 7 h 25 min
